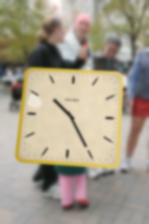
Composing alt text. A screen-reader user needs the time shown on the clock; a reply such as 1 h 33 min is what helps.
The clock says 10 h 25 min
